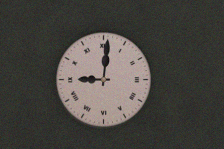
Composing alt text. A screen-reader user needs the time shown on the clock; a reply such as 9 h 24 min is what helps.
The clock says 9 h 01 min
